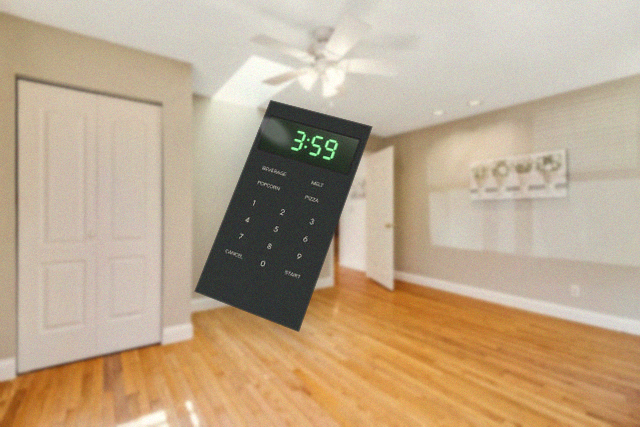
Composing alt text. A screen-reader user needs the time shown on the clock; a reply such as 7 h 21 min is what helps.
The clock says 3 h 59 min
